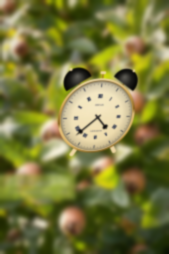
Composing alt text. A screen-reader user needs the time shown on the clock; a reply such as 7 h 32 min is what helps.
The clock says 4 h 38 min
